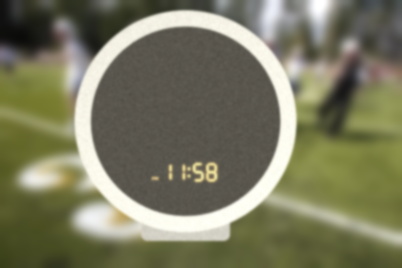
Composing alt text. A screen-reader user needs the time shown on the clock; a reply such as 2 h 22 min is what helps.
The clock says 11 h 58 min
